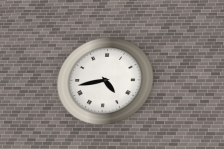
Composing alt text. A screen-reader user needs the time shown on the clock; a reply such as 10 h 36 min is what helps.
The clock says 4 h 43 min
